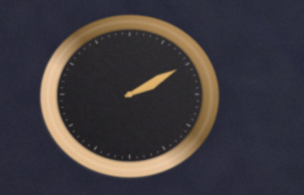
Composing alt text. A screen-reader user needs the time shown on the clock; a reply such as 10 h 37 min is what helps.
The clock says 2 h 10 min
